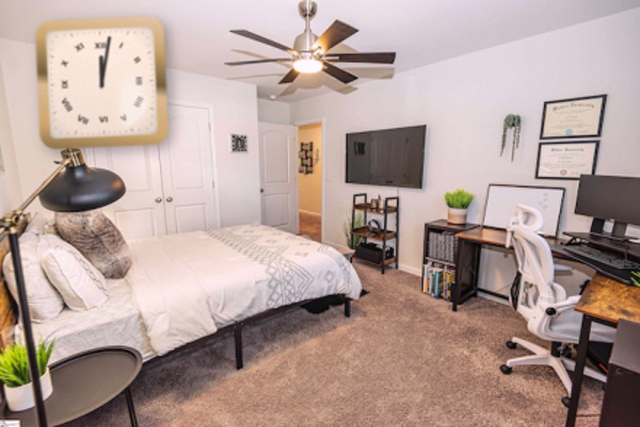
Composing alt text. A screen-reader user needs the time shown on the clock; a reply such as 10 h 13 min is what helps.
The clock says 12 h 02 min
